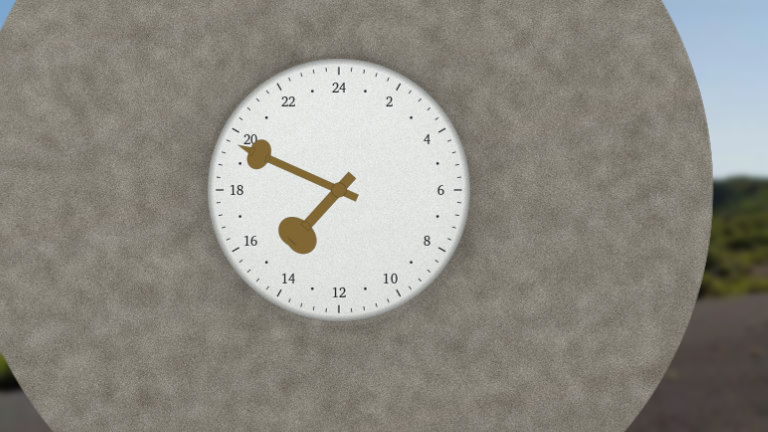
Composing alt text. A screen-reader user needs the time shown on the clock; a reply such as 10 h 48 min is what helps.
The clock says 14 h 49 min
